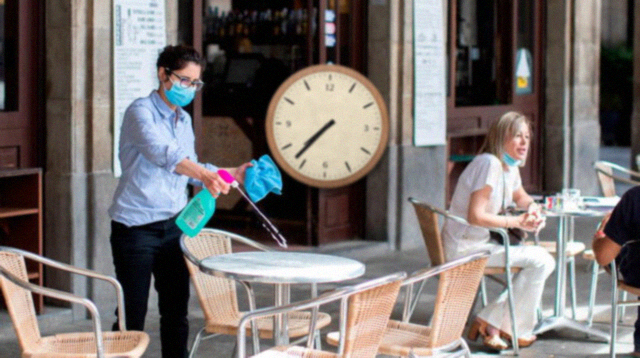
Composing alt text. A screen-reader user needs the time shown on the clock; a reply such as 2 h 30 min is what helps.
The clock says 7 h 37 min
